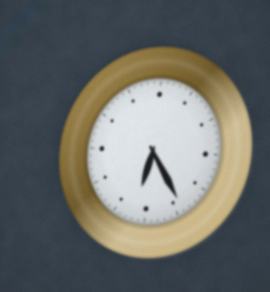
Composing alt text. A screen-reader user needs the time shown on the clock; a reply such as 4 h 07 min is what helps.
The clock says 6 h 24 min
